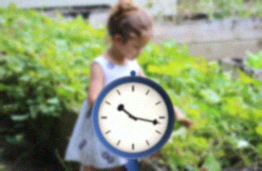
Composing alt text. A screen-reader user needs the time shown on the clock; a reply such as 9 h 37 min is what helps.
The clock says 10 h 17 min
